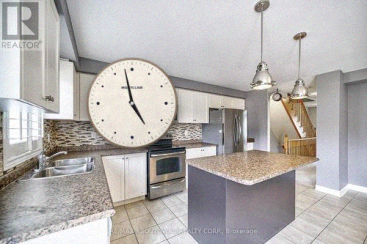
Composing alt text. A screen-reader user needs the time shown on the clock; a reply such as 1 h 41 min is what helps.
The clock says 4 h 58 min
